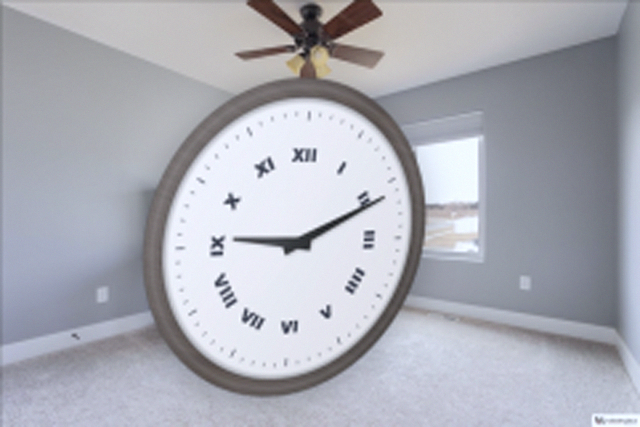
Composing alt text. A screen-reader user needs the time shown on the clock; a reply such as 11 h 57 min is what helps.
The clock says 9 h 11 min
